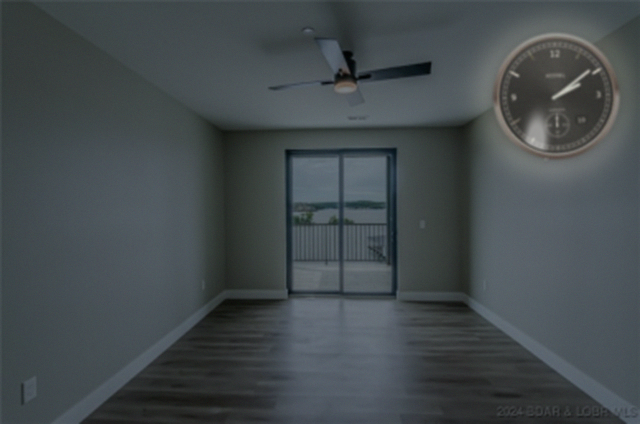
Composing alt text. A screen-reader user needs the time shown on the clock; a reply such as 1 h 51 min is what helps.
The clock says 2 h 09 min
